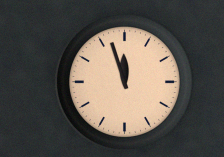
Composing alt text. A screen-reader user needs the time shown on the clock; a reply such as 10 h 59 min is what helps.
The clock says 11 h 57 min
